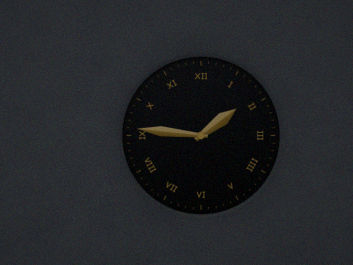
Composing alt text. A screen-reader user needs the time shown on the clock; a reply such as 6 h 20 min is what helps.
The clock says 1 h 46 min
